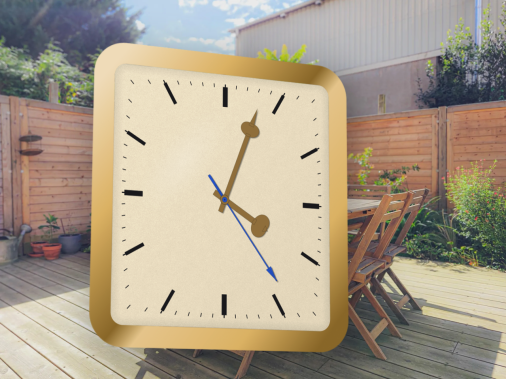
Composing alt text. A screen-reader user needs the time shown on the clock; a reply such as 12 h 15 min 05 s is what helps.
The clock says 4 h 03 min 24 s
